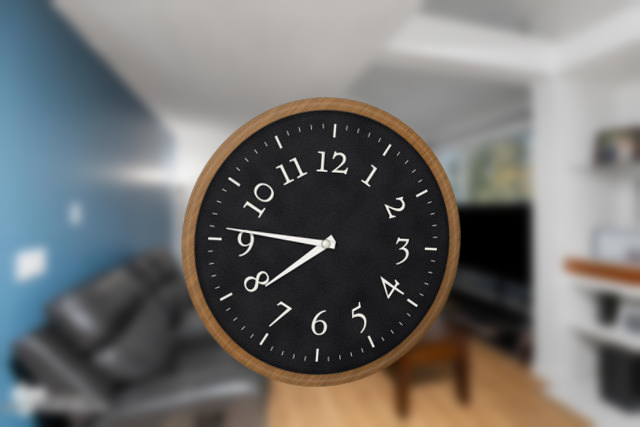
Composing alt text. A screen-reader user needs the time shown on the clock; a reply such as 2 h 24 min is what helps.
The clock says 7 h 46 min
